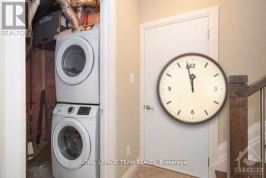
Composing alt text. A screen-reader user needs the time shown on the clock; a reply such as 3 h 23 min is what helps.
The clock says 11 h 58 min
